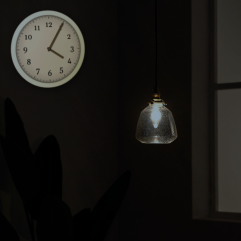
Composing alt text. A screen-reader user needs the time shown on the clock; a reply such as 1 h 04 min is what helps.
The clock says 4 h 05 min
